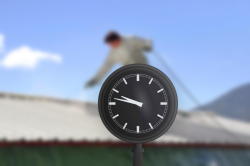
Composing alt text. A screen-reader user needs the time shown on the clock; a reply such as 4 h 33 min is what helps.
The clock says 9 h 47 min
